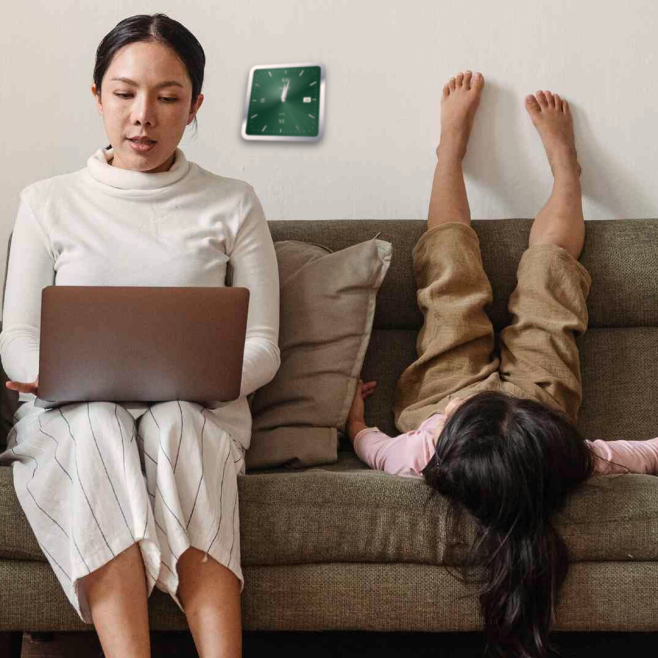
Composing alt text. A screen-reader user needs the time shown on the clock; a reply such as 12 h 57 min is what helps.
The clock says 12 h 02 min
